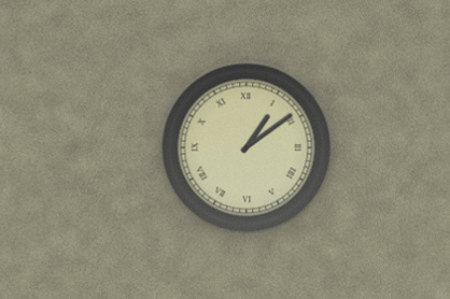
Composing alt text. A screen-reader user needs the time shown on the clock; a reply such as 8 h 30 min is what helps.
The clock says 1 h 09 min
